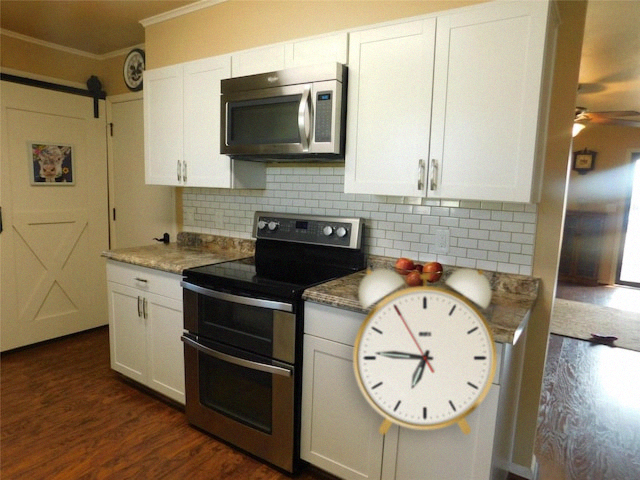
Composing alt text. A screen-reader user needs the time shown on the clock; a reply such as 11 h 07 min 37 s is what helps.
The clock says 6 h 45 min 55 s
